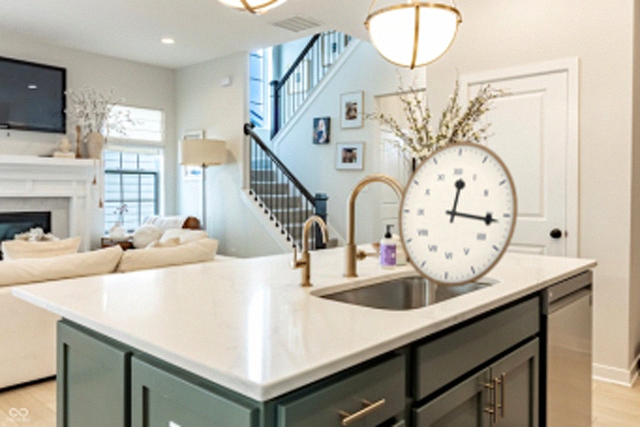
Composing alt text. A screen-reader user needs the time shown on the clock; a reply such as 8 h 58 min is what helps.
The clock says 12 h 16 min
